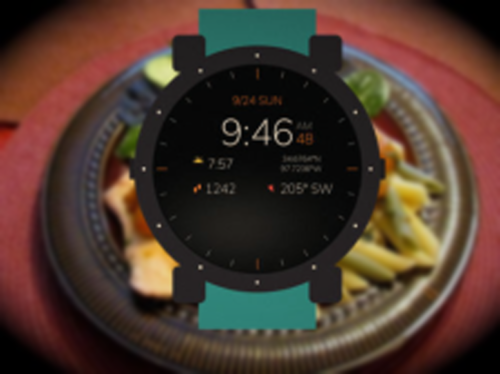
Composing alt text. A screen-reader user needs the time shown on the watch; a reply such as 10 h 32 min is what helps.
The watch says 9 h 46 min
